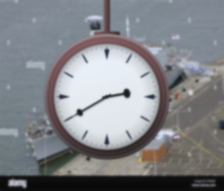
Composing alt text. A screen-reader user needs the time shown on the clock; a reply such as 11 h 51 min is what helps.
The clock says 2 h 40 min
